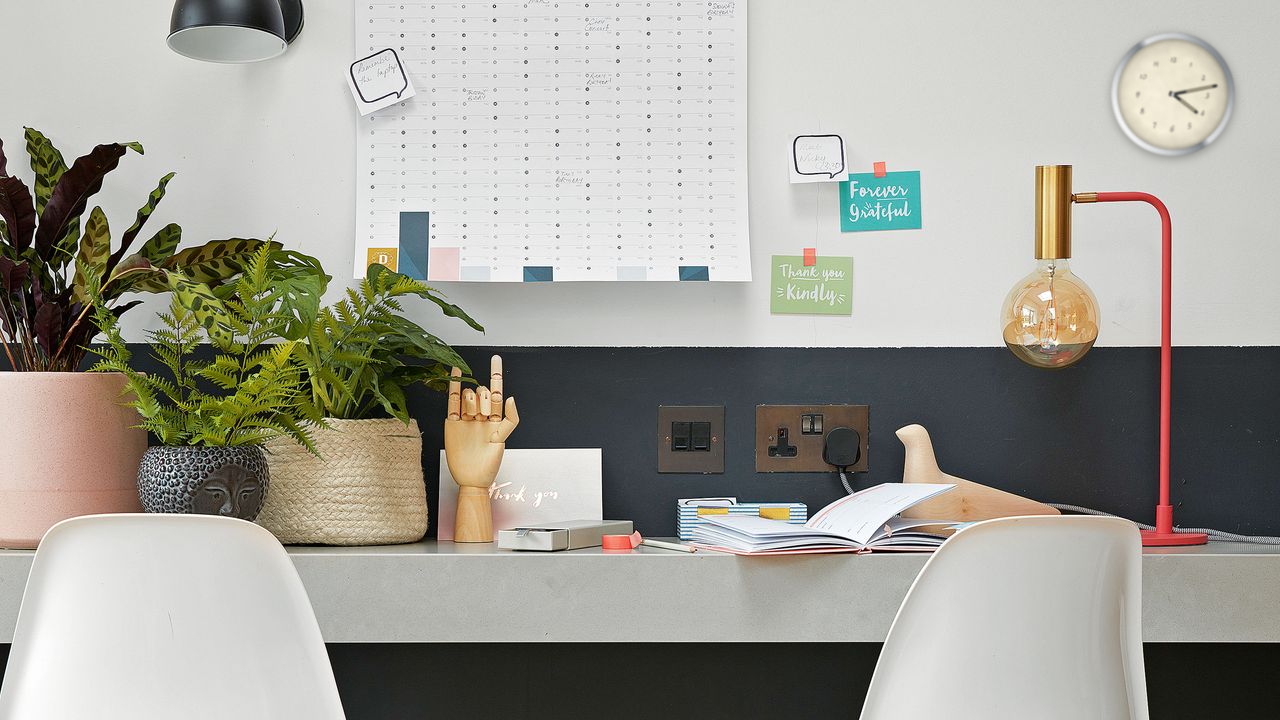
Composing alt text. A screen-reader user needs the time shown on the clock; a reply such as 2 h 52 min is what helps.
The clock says 4 h 13 min
